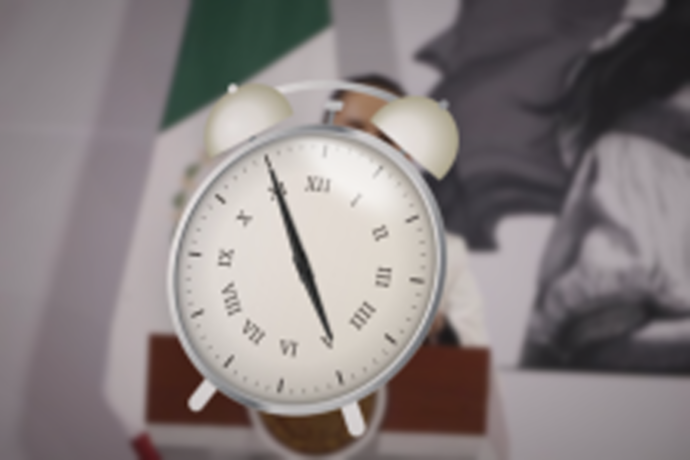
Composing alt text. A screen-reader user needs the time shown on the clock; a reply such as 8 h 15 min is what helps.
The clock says 4 h 55 min
